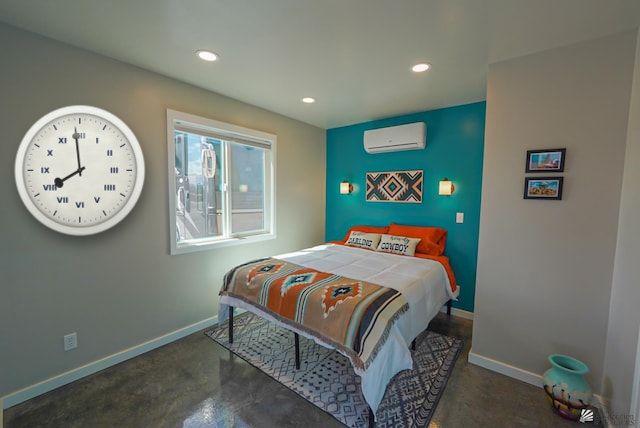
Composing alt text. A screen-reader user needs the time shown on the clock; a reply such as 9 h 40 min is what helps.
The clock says 7 h 59 min
